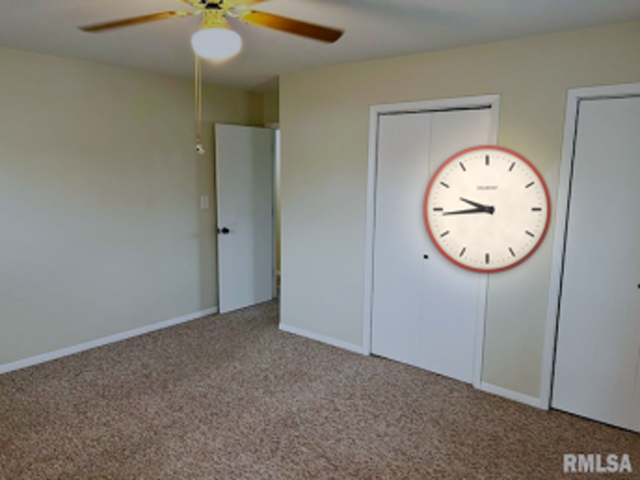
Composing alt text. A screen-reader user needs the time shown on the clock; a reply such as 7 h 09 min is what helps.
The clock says 9 h 44 min
